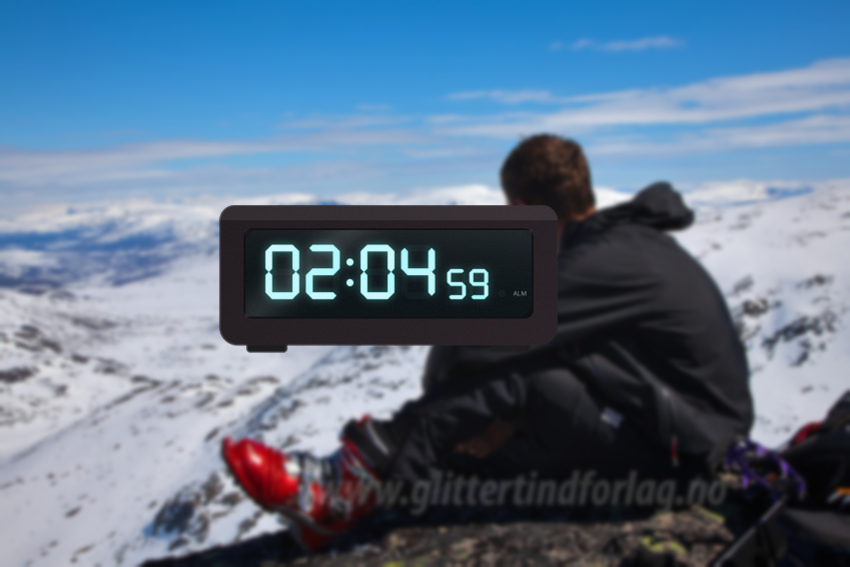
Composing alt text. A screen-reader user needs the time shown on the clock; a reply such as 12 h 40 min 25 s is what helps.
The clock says 2 h 04 min 59 s
